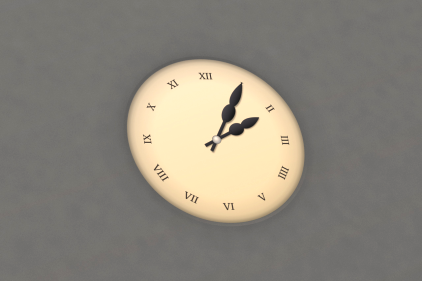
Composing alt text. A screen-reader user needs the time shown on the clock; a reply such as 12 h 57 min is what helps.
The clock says 2 h 05 min
